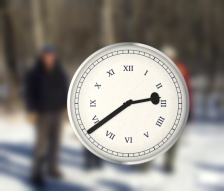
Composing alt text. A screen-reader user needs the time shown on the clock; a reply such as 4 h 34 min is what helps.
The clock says 2 h 39 min
